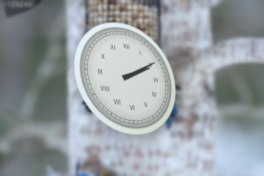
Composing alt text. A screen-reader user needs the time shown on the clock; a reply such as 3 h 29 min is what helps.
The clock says 2 h 10 min
